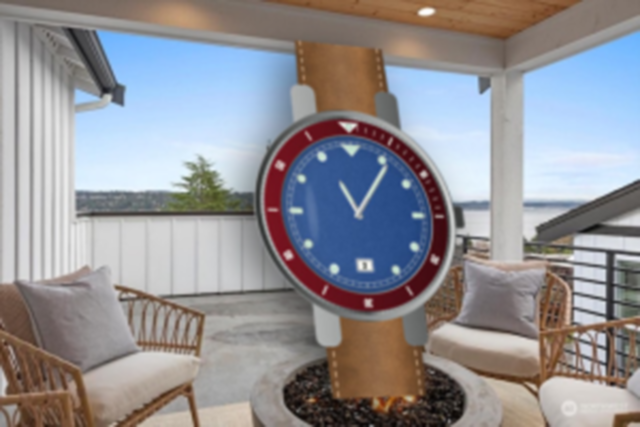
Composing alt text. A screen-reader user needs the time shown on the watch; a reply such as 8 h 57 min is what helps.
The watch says 11 h 06 min
